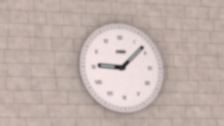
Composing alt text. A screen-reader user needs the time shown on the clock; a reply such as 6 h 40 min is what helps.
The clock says 9 h 08 min
